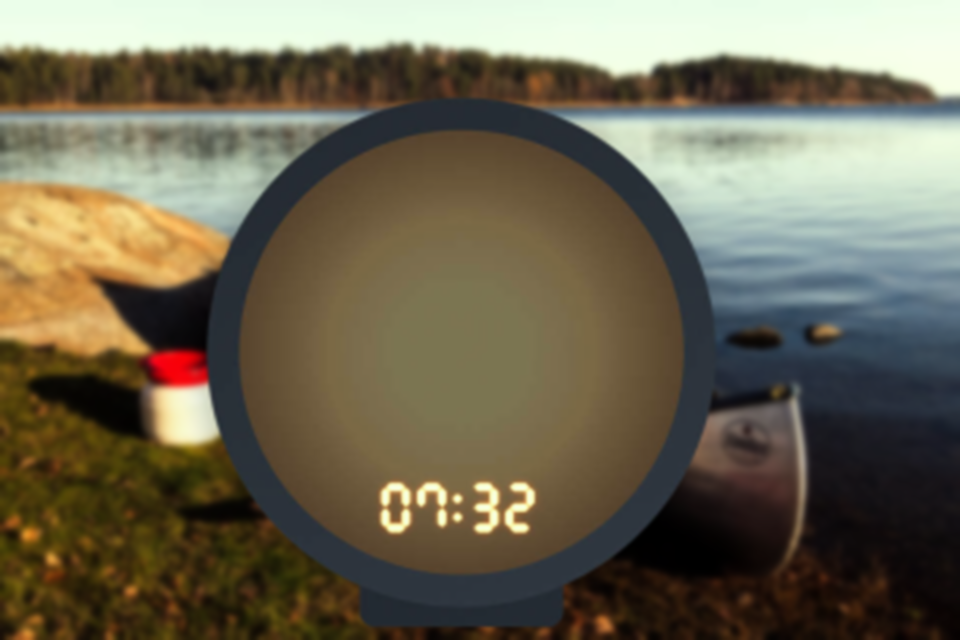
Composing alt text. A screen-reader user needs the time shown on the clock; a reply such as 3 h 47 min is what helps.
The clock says 7 h 32 min
